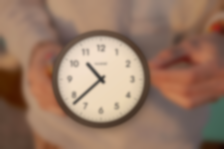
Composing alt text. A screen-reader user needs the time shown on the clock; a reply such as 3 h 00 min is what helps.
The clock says 10 h 38 min
